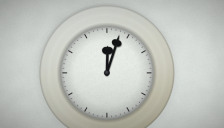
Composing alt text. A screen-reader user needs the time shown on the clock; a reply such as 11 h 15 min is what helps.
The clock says 12 h 03 min
